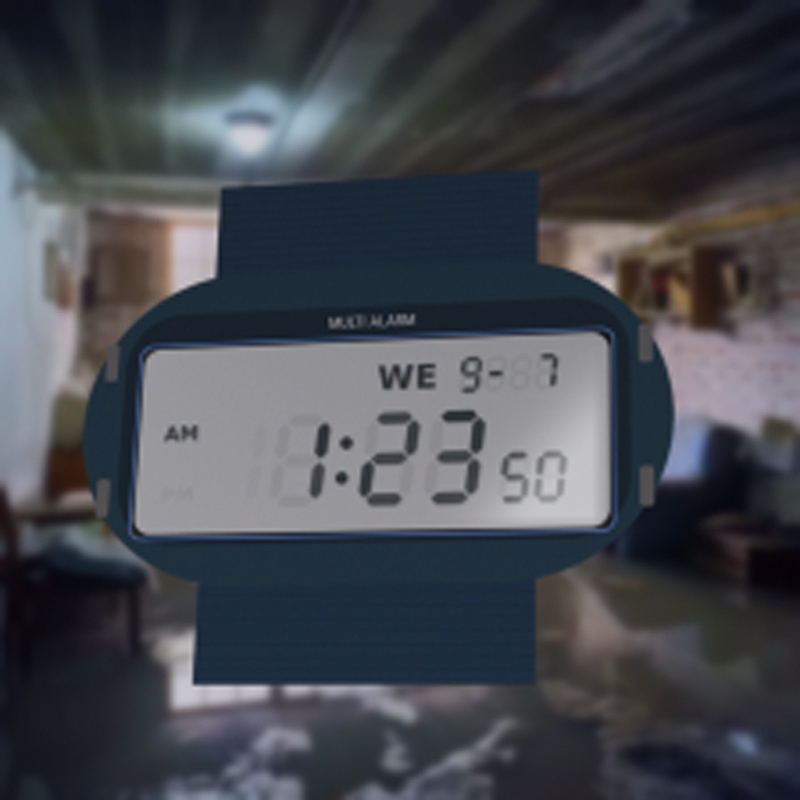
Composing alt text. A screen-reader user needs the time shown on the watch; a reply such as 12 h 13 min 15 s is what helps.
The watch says 1 h 23 min 50 s
